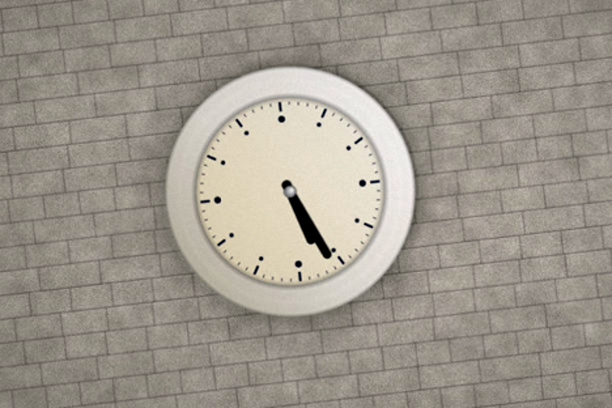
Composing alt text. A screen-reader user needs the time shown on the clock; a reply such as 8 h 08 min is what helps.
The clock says 5 h 26 min
